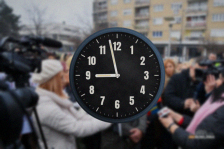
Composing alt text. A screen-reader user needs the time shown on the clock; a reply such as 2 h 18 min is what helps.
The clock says 8 h 58 min
